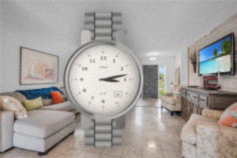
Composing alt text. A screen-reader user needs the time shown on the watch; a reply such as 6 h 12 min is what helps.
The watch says 3 h 13 min
